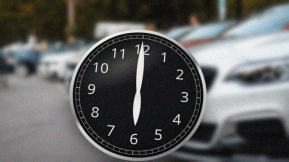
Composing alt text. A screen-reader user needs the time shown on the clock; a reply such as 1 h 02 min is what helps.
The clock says 6 h 00 min
